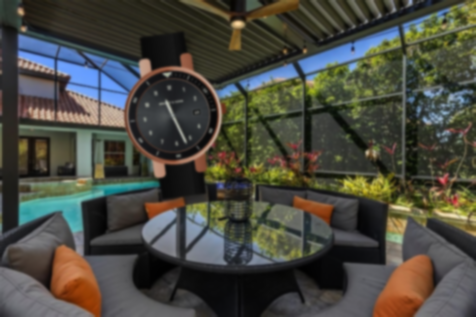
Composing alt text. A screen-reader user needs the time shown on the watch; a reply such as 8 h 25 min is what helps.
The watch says 11 h 27 min
